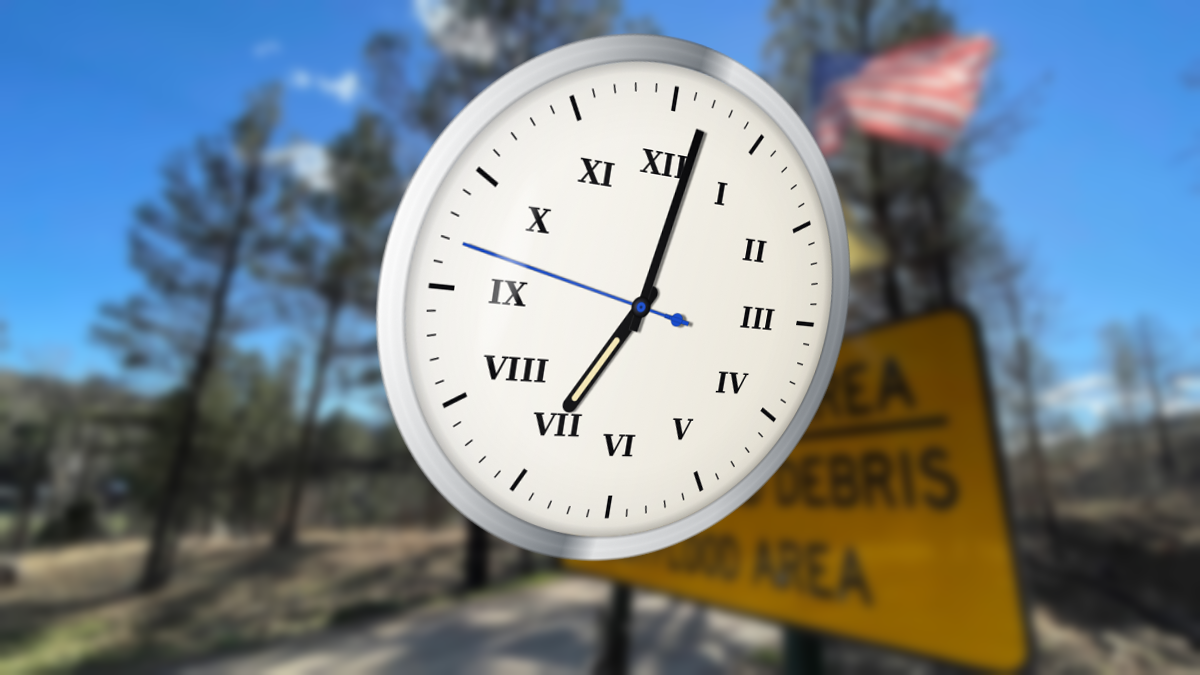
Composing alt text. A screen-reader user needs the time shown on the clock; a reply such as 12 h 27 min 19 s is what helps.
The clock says 7 h 01 min 47 s
